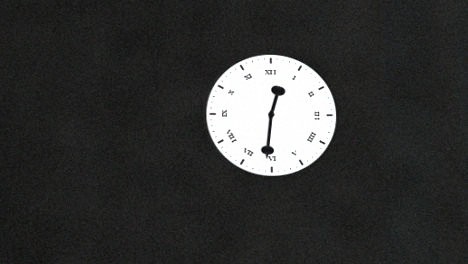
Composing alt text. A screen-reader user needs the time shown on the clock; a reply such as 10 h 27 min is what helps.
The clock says 12 h 31 min
